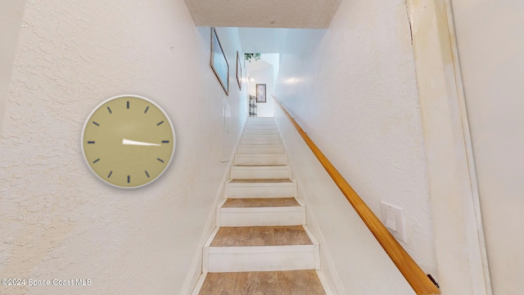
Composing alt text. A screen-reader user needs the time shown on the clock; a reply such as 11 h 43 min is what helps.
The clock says 3 h 16 min
